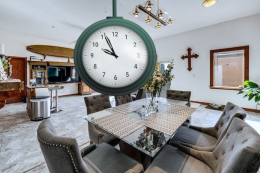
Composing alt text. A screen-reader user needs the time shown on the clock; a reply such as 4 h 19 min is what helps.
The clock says 9 h 56 min
